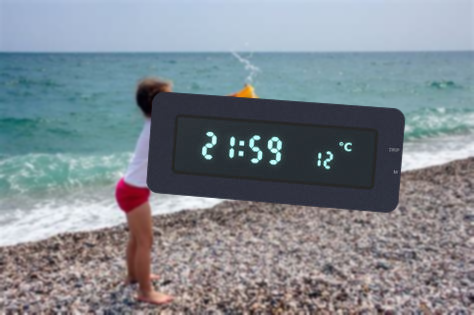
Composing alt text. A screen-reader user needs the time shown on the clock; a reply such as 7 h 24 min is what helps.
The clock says 21 h 59 min
